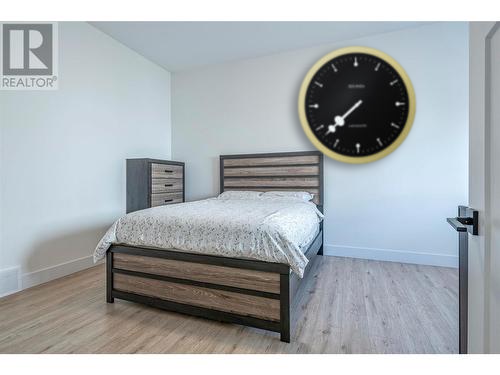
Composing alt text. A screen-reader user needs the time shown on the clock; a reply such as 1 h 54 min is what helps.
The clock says 7 h 38 min
